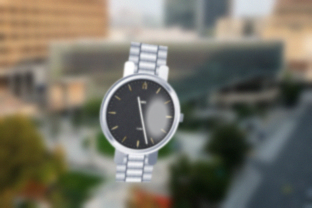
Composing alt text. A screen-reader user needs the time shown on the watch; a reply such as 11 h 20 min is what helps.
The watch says 11 h 27 min
